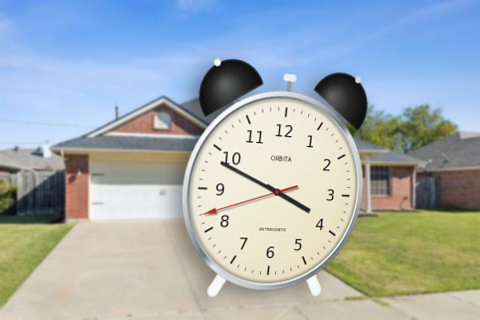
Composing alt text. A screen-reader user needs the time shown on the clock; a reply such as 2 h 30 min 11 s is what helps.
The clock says 3 h 48 min 42 s
